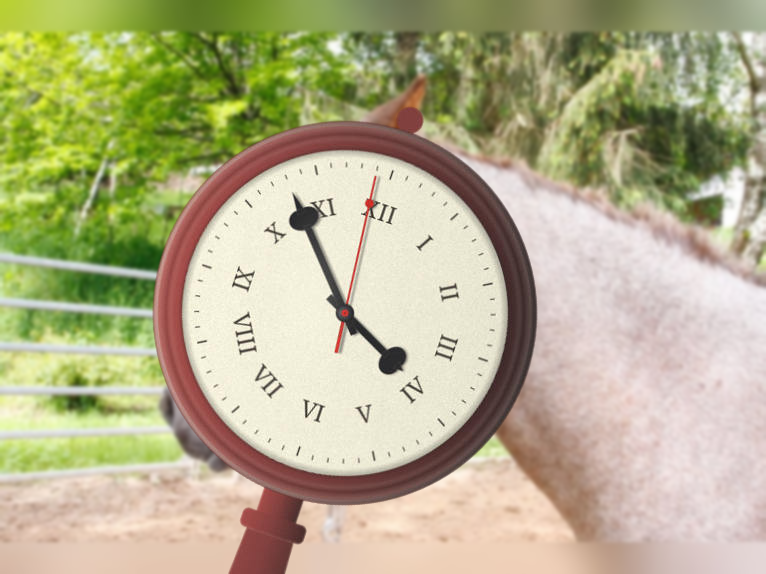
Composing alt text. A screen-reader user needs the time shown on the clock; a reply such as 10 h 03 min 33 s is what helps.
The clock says 3 h 52 min 59 s
